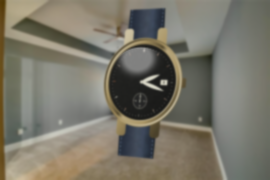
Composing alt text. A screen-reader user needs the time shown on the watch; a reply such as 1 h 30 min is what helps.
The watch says 2 h 18 min
